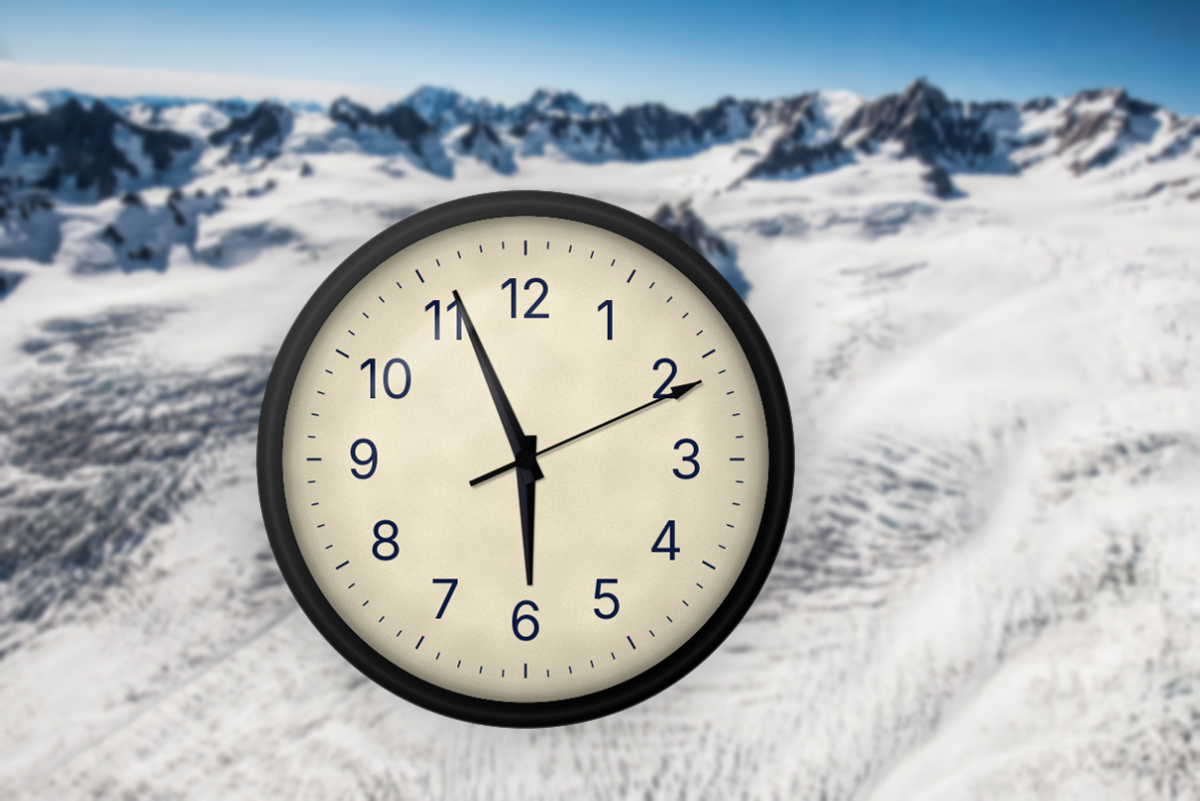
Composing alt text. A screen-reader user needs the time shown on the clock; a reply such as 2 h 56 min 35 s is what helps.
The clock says 5 h 56 min 11 s
